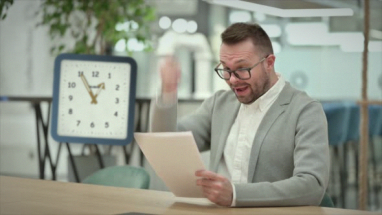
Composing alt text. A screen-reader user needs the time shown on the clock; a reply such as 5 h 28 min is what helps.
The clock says 12 h 55 min
